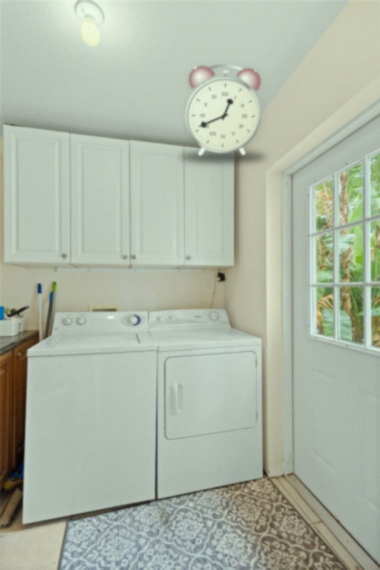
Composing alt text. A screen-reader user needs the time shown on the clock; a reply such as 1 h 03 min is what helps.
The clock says 12 h 41 min
